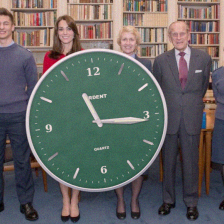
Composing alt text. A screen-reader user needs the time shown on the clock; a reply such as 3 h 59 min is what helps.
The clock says 11 h 16 min
